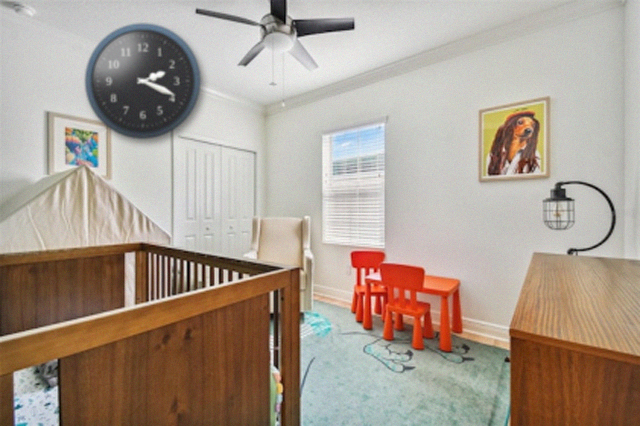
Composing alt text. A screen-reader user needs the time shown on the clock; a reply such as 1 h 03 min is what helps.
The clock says 2 h 19 min
